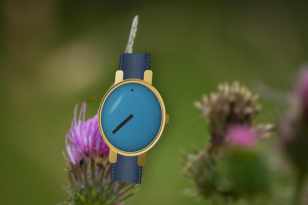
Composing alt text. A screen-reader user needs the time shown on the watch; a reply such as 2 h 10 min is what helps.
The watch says 7 h 38 min
